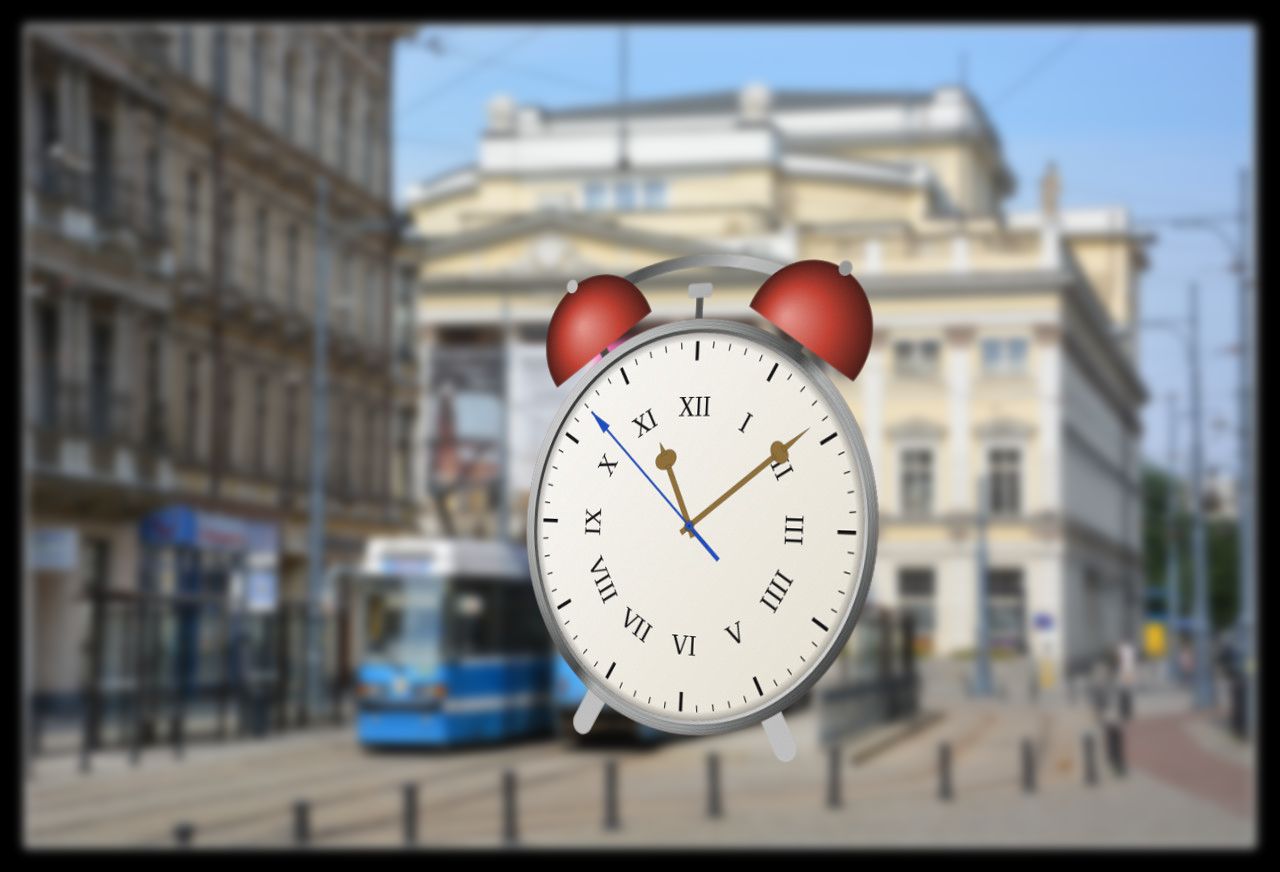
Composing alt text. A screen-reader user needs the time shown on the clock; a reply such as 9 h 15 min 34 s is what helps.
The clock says 11 h 08 min 52 s
